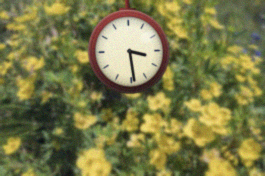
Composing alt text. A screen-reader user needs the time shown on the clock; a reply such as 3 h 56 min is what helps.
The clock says 3 h 29 min
